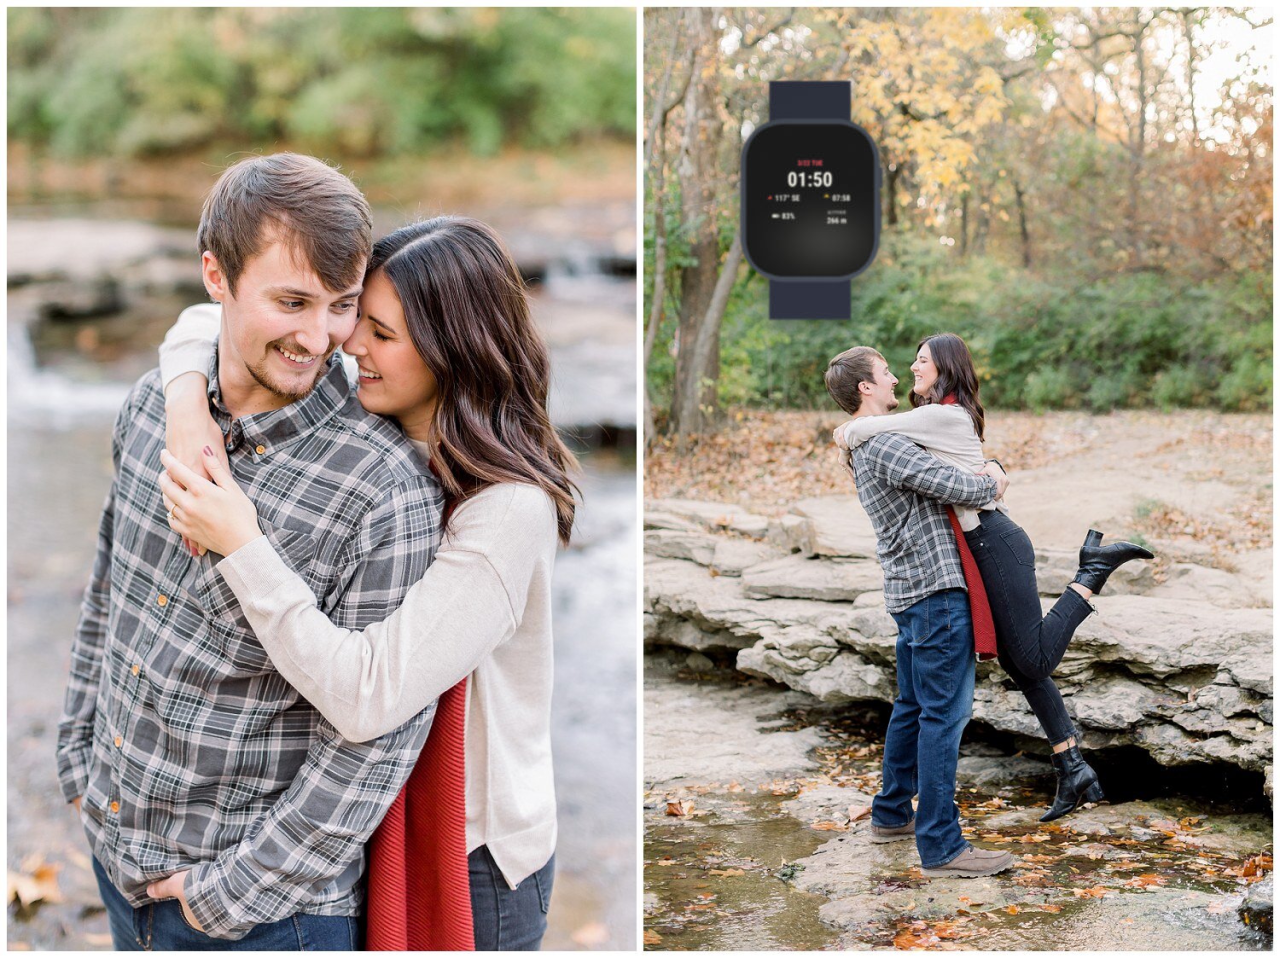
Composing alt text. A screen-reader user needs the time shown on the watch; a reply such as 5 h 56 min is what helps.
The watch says 1 h 50 min
